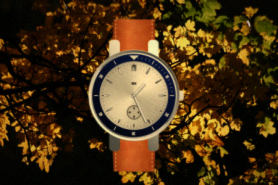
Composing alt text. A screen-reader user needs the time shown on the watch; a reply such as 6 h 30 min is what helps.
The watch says 1 h 26 min
